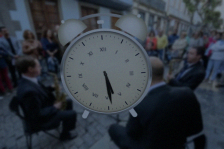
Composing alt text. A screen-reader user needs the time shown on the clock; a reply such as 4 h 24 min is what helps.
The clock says 5 h 29 min
